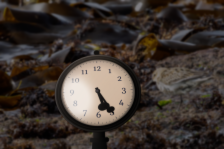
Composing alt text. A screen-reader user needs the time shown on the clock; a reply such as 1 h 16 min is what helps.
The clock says 5 h 25 min
